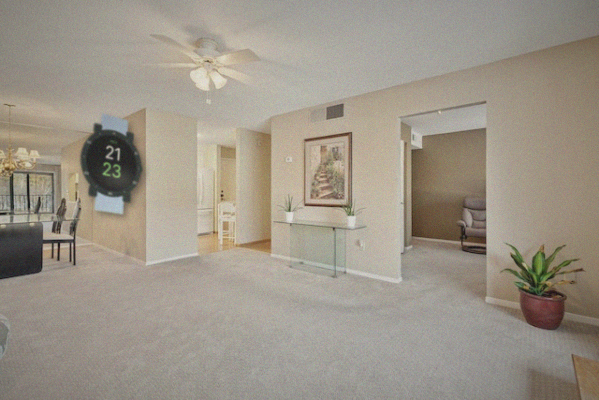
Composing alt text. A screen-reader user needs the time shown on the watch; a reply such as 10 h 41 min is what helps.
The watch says 21 h 23 min
